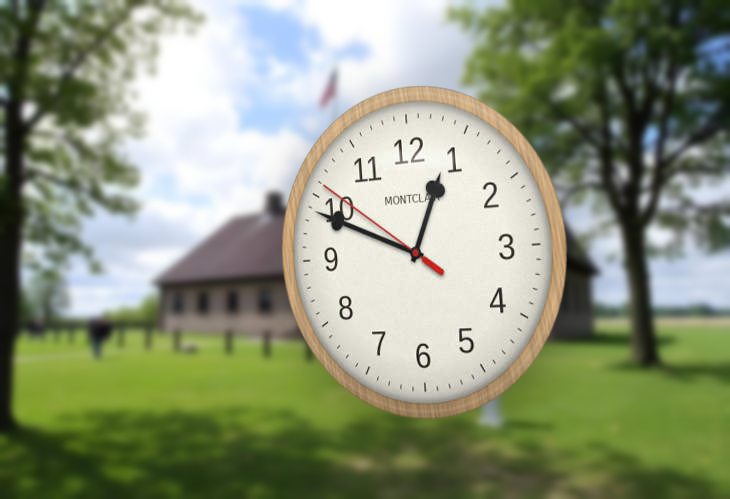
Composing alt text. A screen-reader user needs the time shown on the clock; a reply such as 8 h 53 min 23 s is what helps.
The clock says 12 h 48 min 51 s
